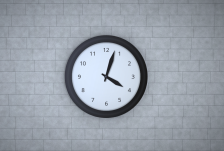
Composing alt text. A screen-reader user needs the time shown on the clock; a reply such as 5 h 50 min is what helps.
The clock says 4 h 03 min
